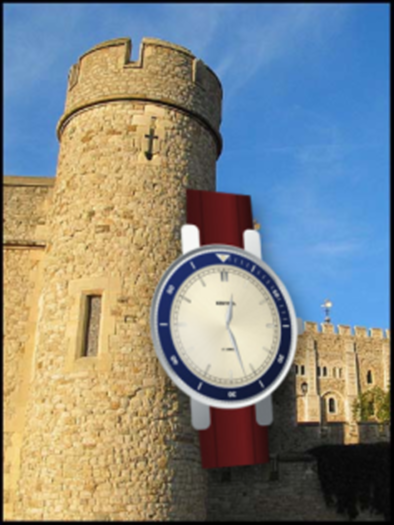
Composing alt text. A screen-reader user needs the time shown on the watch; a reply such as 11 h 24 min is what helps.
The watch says 12 h 27 min
